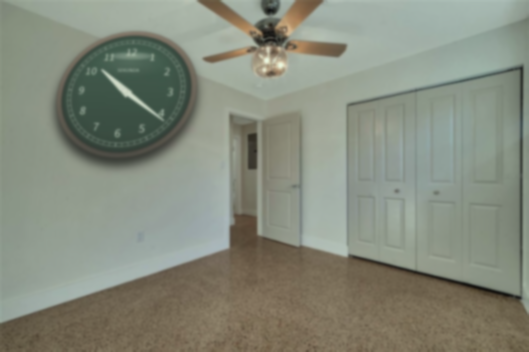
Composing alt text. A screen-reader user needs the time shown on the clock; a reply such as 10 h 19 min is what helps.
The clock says 10 h 21 min
